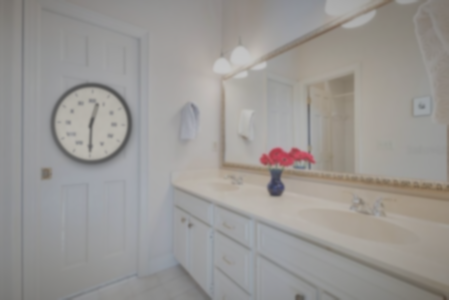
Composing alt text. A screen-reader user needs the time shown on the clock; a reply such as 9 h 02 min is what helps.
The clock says 12 h 30 min
